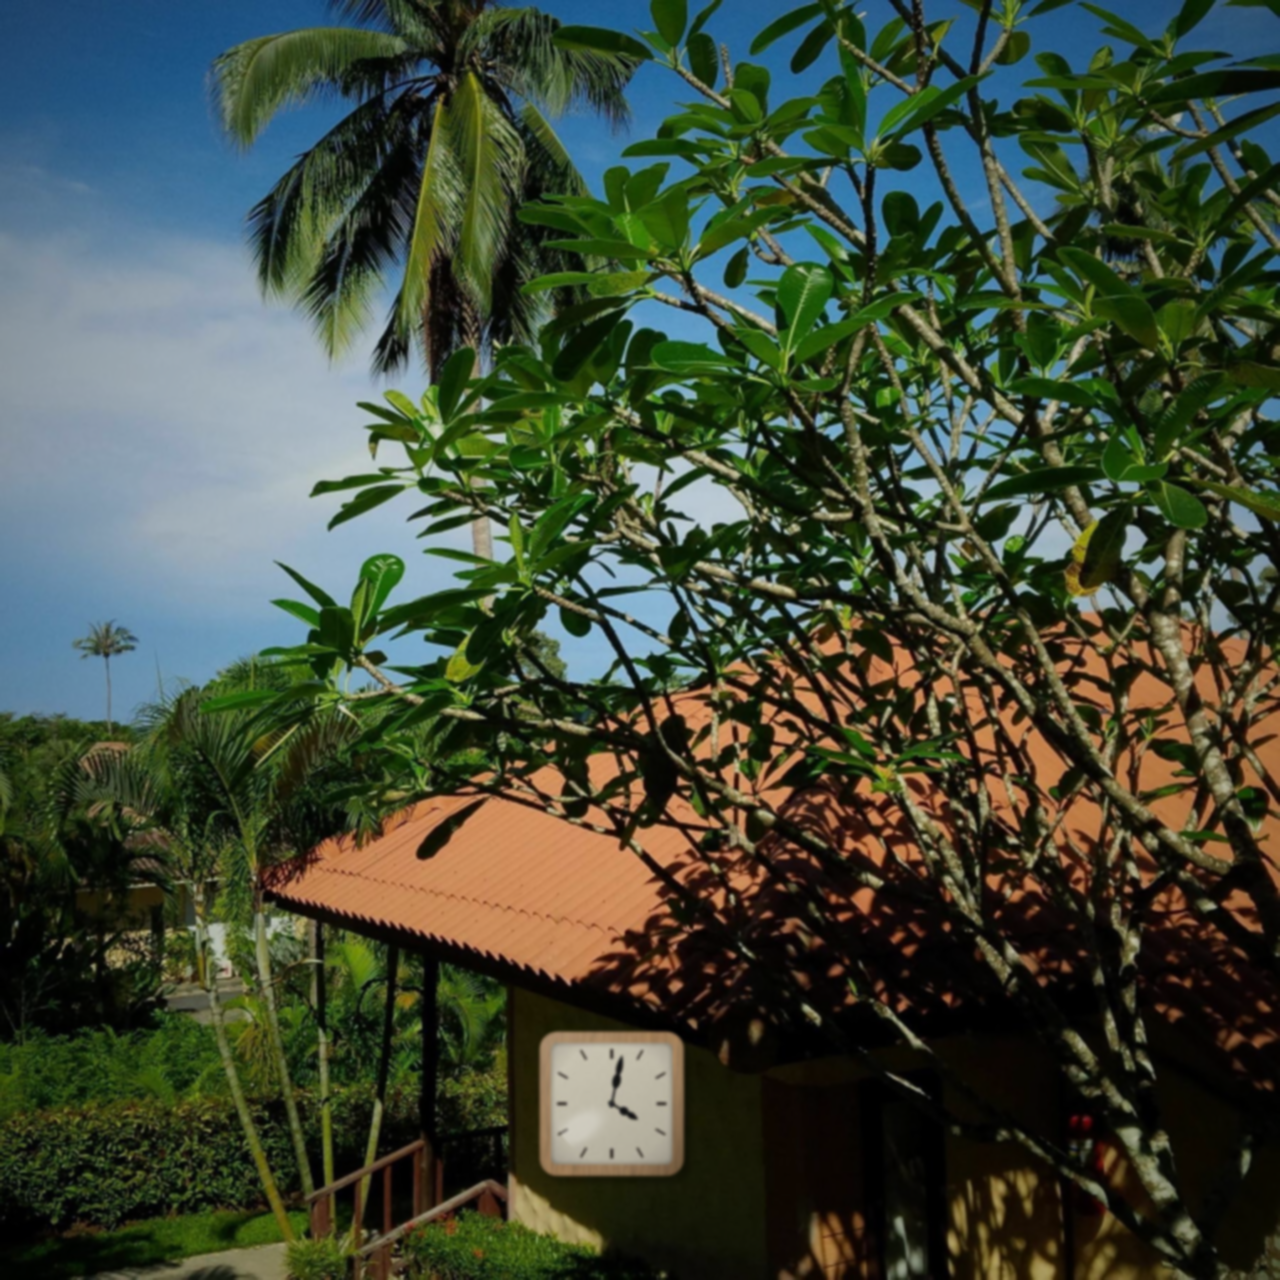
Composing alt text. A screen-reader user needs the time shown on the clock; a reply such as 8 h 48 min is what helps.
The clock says 4 h 02 min
